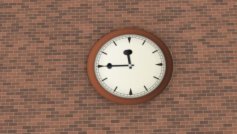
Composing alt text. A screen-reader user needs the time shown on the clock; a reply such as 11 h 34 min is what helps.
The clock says 11 h 45 min
